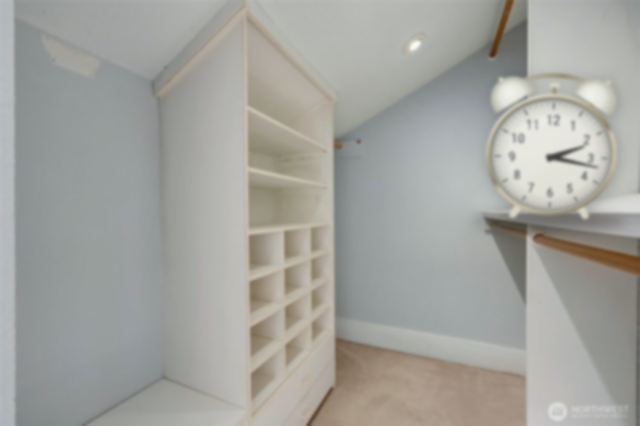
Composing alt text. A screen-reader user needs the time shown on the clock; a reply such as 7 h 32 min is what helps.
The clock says 2 h 17 min
